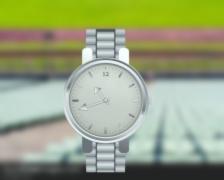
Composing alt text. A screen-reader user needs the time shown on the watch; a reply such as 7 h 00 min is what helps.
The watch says 10 h 42 min
